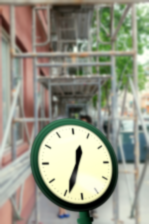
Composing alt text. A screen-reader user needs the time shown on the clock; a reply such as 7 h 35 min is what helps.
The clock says 12 h 34 min
